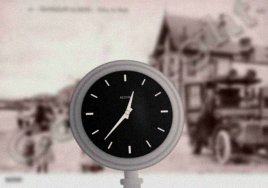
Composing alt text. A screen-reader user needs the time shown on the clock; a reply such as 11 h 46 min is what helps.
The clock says 12 h 37 min
